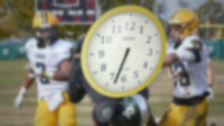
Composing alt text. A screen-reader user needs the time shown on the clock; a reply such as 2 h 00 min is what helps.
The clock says 6 h 33 min
